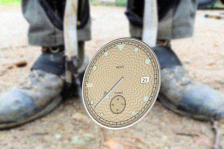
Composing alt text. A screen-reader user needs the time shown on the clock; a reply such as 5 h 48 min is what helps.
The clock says 7 h 38 min
